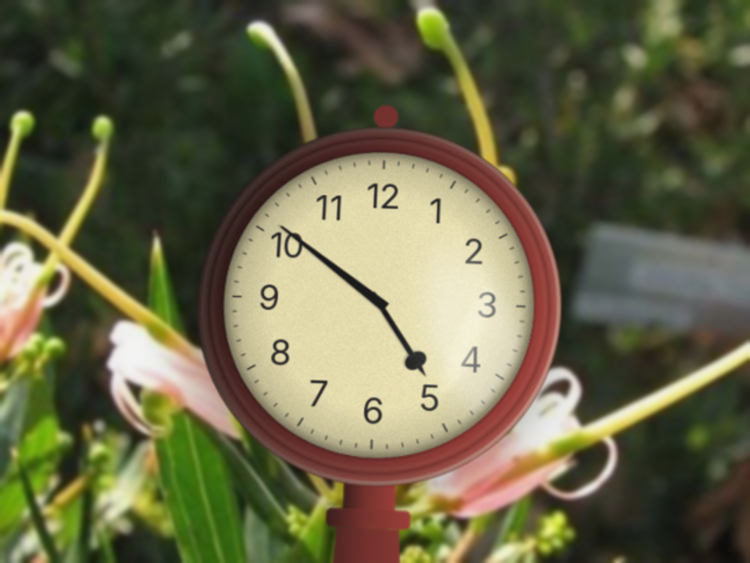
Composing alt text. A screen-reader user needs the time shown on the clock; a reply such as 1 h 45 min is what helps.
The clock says 4 h 51 min
